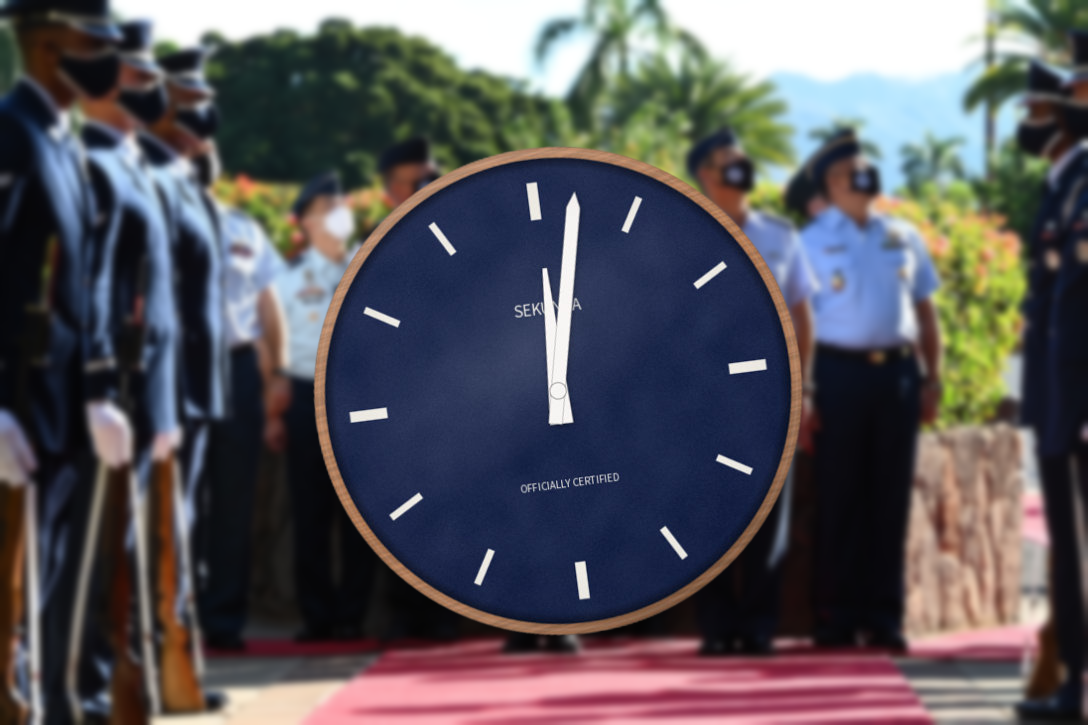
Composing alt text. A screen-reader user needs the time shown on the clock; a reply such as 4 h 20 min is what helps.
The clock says 12 h 02 min
